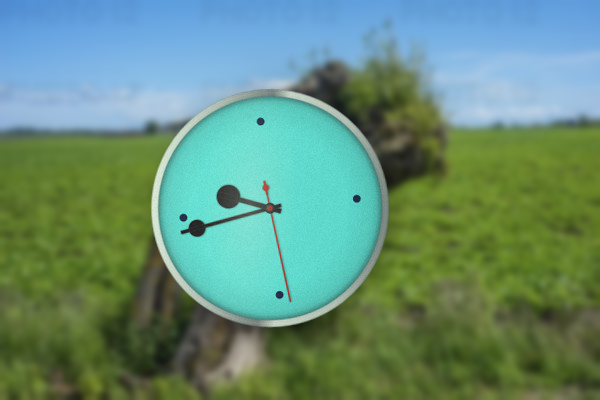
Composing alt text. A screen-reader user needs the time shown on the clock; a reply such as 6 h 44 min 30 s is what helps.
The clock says 9 h 43 min 29 s
